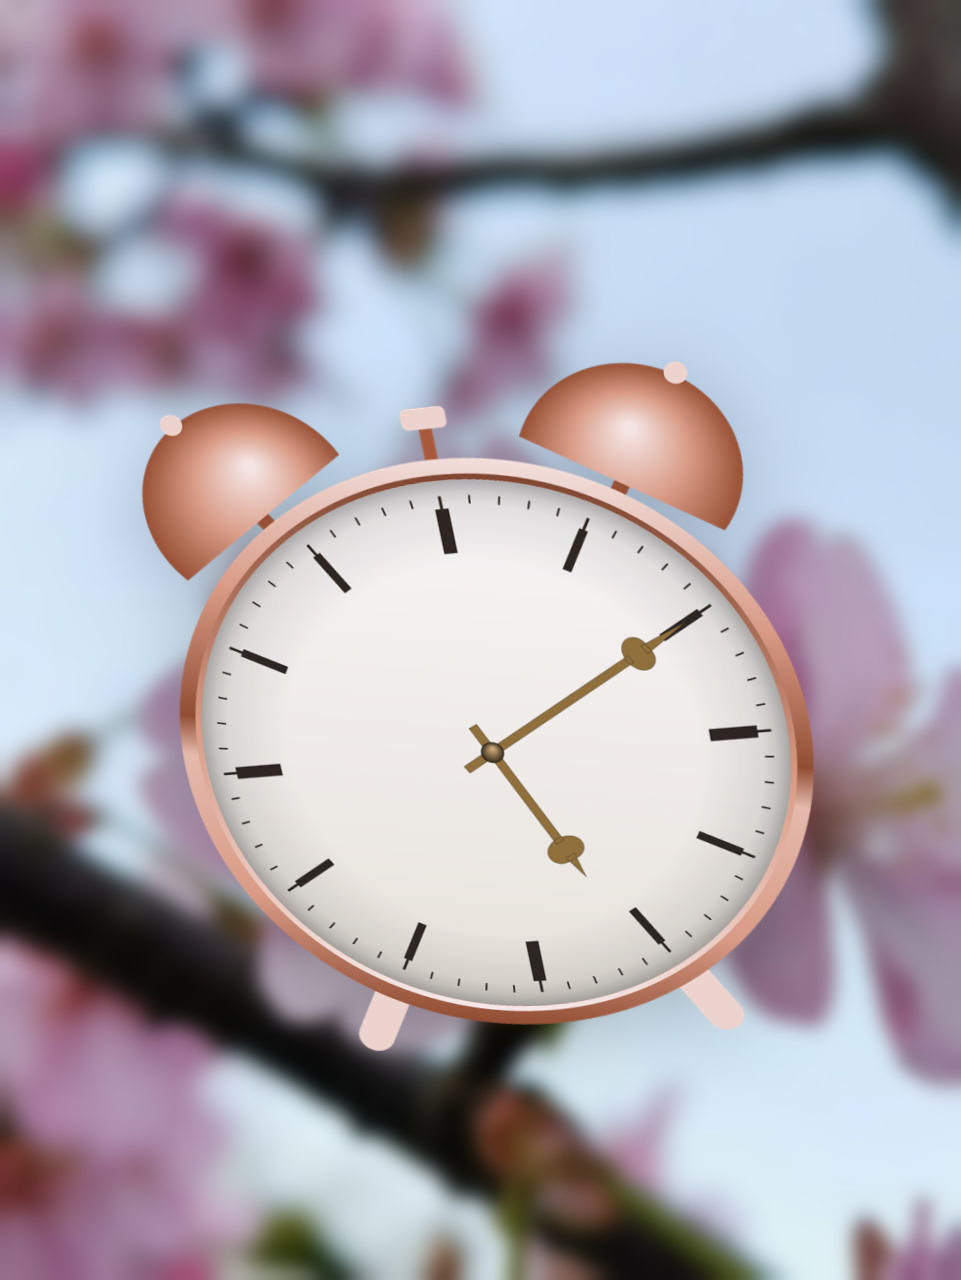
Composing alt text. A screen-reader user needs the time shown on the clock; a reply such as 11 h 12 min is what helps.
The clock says 5 h 10 min
